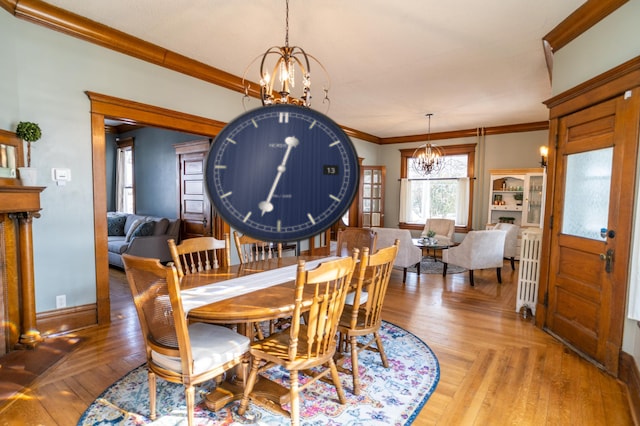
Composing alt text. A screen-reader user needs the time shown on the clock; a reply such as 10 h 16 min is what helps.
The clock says 12 h 33 min
